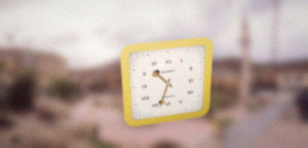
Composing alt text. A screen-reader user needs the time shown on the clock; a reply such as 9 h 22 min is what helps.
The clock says 10 h 33 min
